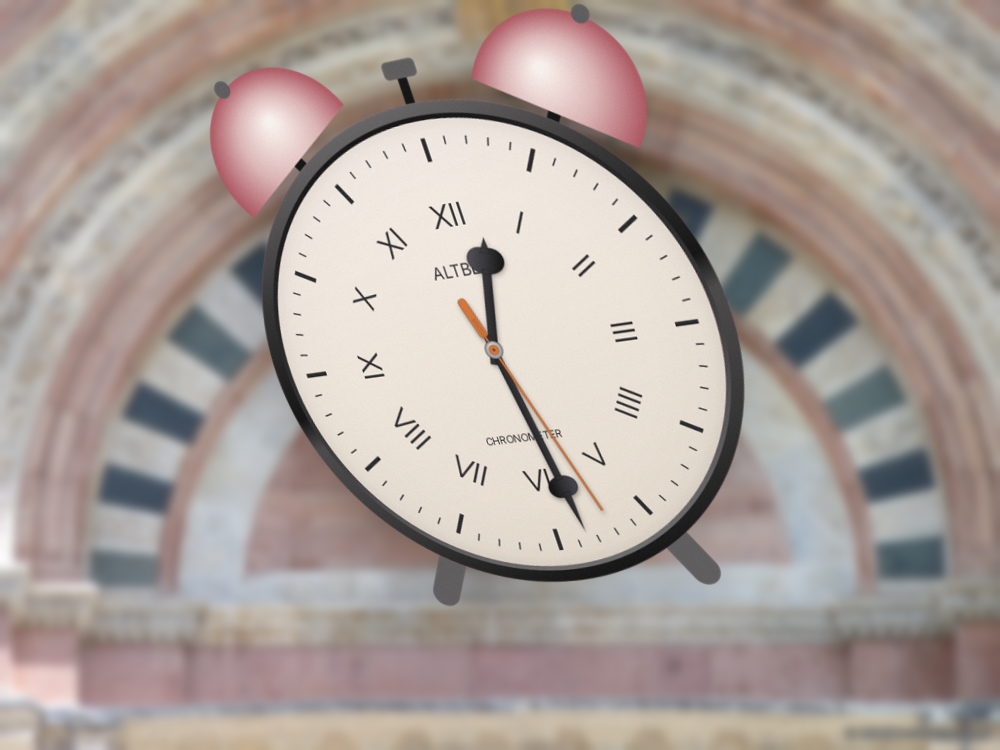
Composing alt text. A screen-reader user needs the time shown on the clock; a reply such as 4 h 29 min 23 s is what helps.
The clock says 12 h 28 min 27 s
